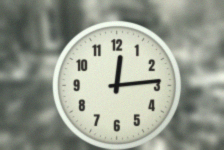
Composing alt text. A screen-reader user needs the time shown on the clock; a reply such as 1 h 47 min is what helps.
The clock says 12 h 14 min
